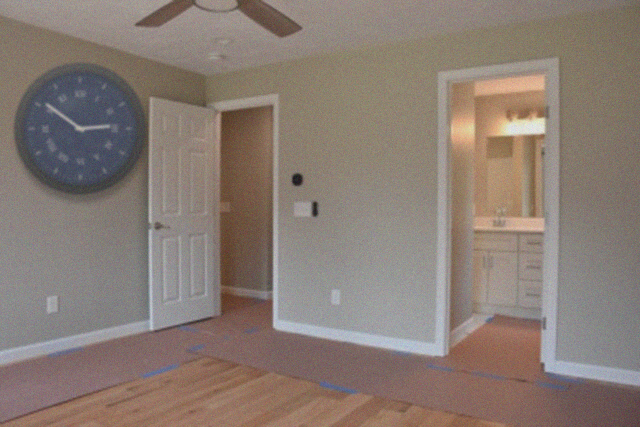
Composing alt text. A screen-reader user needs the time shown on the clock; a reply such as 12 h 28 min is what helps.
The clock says 2 h 51 min
